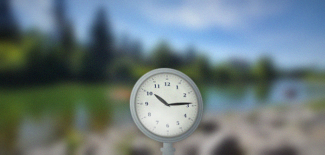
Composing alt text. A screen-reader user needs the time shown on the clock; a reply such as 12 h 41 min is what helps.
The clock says 10 h 14 min
